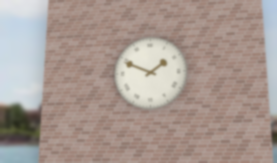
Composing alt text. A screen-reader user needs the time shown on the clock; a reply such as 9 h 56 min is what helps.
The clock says 1 h 49 min
